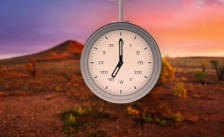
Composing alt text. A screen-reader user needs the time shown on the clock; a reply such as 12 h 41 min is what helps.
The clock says 7 h 00 min
